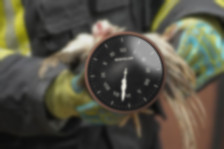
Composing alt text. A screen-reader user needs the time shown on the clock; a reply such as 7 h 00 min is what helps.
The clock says 6 h 32 min
